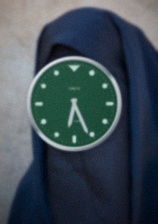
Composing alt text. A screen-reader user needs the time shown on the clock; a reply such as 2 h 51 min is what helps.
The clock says 6 h 26 min
